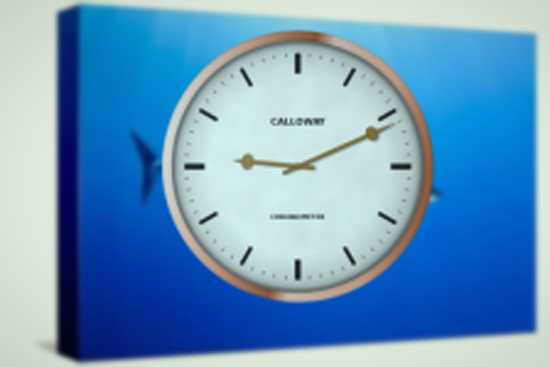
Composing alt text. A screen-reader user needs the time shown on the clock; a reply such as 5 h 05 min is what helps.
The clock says 9 h 11 min
